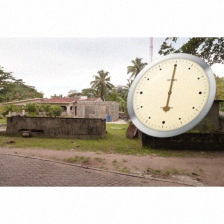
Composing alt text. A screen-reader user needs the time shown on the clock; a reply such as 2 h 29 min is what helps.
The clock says 6 h 00 min
